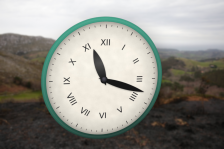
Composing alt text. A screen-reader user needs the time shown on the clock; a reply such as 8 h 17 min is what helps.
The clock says 11 h 18 min
